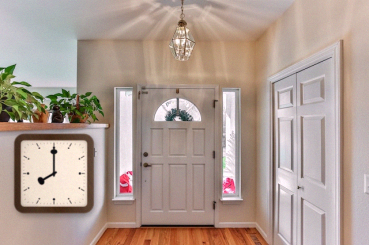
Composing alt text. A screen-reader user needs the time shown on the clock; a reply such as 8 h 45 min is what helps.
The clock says 8 h 00 min
